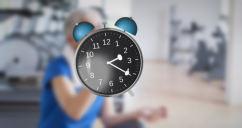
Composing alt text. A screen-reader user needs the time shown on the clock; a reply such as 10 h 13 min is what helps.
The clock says 2 h 21 min
